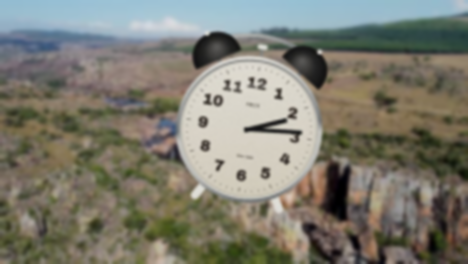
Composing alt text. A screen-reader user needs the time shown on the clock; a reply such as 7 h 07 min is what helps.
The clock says 2 h 14 min
